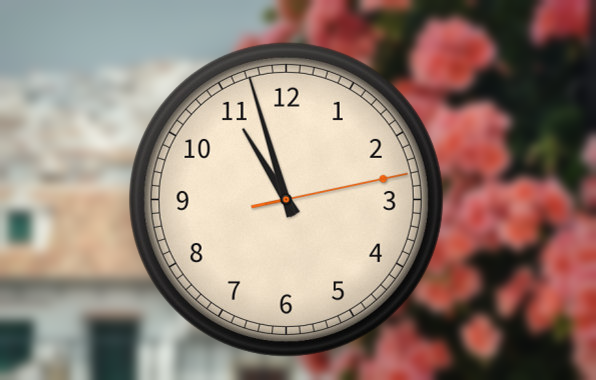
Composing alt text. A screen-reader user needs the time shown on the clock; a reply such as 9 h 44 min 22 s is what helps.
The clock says 10 h 57 min 13 s
